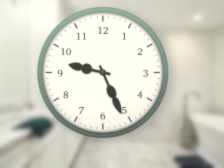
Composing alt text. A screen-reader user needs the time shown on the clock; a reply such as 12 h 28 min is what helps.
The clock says 9 h 26 min
